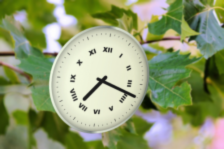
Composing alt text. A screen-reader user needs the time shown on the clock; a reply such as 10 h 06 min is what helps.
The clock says 7 h 18 min
